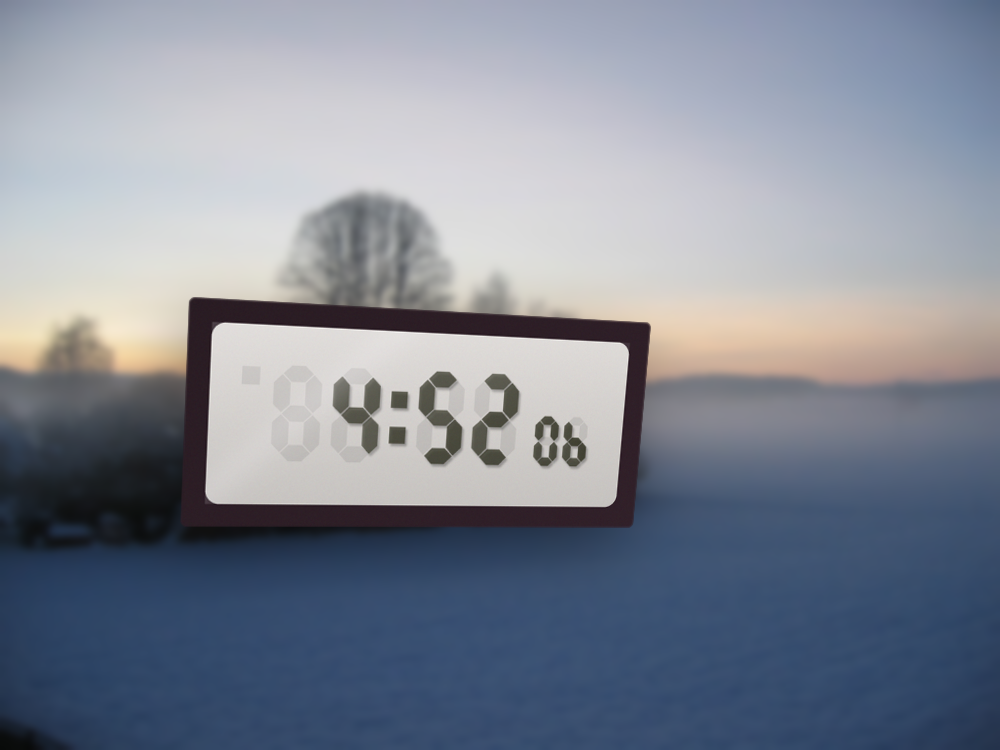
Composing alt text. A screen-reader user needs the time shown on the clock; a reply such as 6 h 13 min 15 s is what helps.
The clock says 4 h 52 min 06 s
